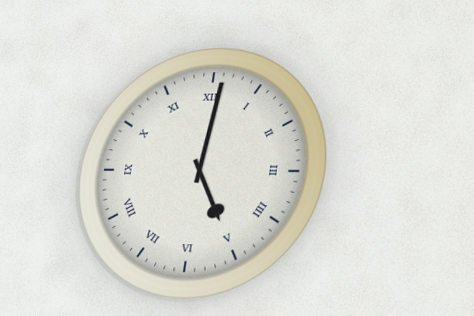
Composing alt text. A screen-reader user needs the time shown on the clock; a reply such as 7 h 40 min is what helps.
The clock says 5 h 01 min
